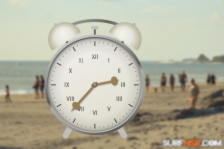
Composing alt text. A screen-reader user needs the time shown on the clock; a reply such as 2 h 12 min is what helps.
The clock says 2 h 37 min
